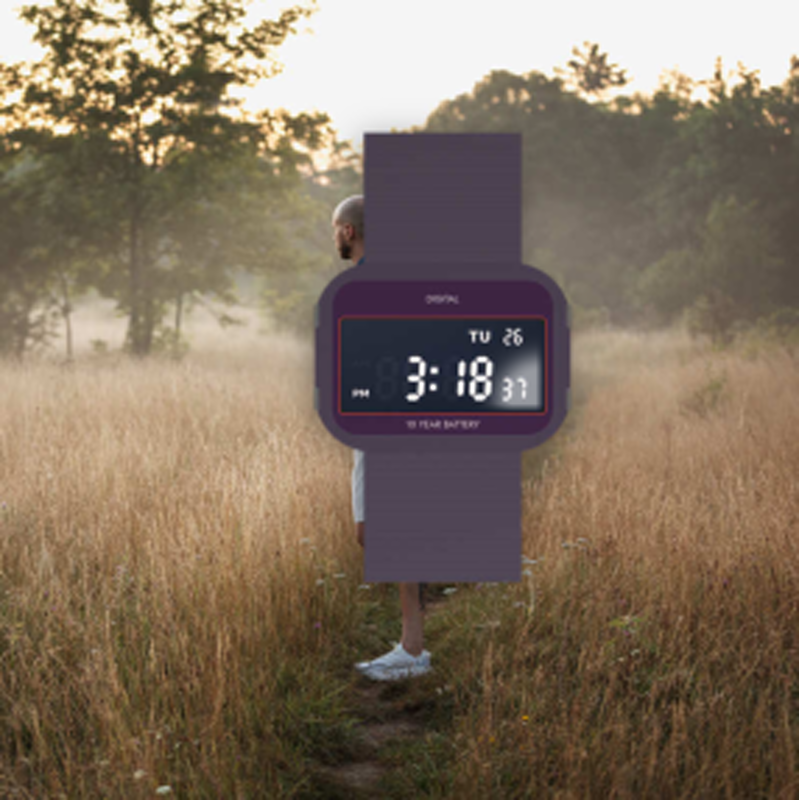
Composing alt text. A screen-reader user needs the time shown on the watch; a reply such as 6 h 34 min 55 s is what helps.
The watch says 3 h 18 min 37 s
